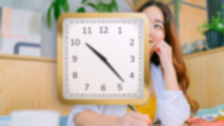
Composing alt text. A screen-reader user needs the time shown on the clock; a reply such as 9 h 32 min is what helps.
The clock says 10 h 23 min
